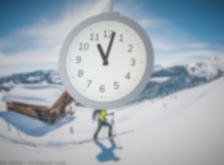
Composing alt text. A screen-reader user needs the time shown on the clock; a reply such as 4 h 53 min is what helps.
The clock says 11 h 02 min
